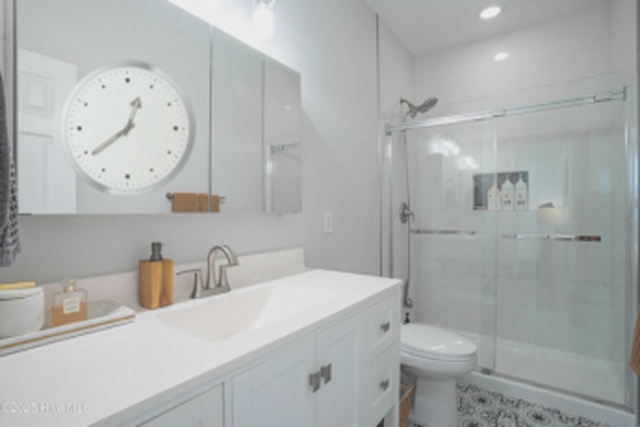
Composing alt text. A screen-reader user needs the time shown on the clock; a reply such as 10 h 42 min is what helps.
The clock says 12 h 39 min
